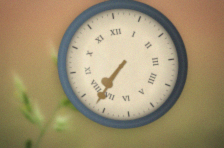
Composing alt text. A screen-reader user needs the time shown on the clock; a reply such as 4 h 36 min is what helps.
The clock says 7 h 37 min
